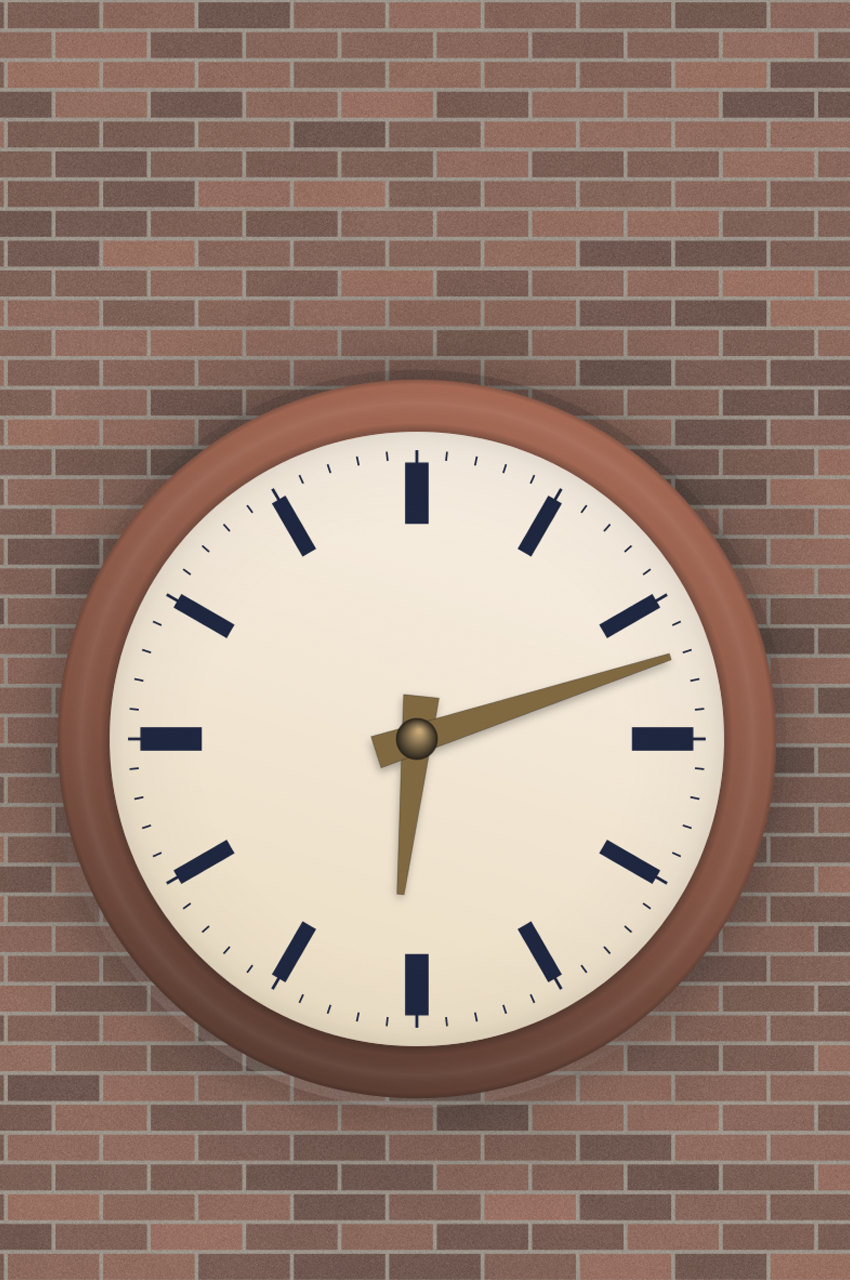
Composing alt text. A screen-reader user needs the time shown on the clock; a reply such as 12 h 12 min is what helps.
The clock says 6 h 12 min
